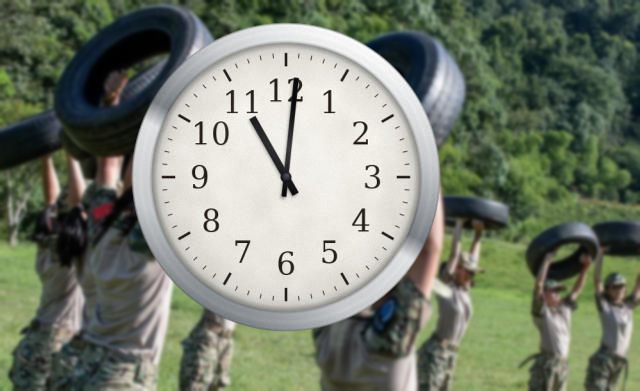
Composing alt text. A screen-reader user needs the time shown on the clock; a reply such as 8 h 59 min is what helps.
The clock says 11 h 01 min
